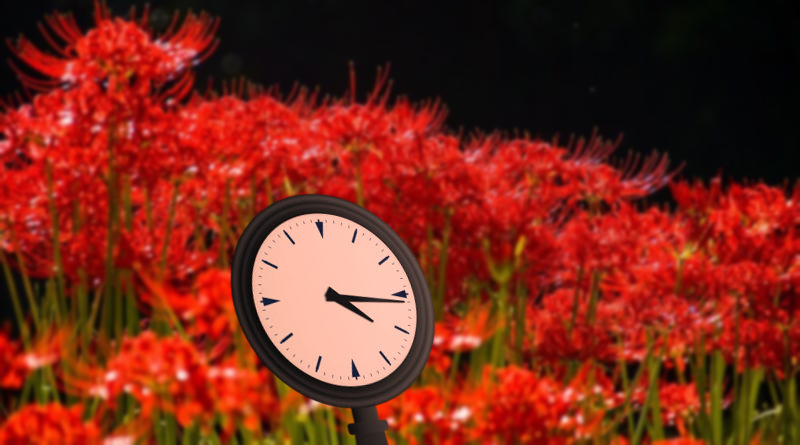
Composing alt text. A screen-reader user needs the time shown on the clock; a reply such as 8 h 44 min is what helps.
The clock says 4 h 16 min
